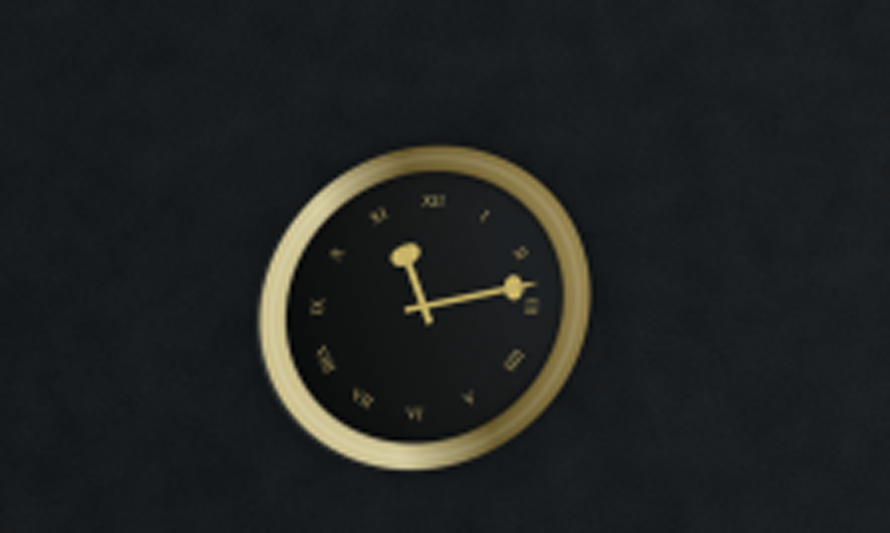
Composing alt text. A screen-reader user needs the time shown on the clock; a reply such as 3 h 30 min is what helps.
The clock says 11 h 13 min
